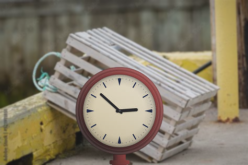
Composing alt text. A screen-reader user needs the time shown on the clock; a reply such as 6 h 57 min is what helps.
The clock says 2 h 52 min
